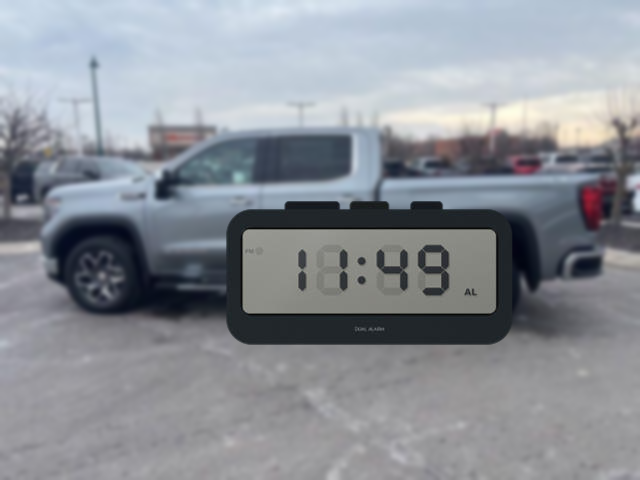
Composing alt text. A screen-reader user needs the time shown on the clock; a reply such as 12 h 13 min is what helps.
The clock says 11 h 49 min
